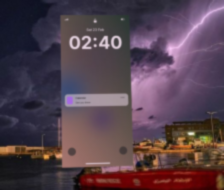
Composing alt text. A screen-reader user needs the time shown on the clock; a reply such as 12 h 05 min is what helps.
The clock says 2 h 40 min
